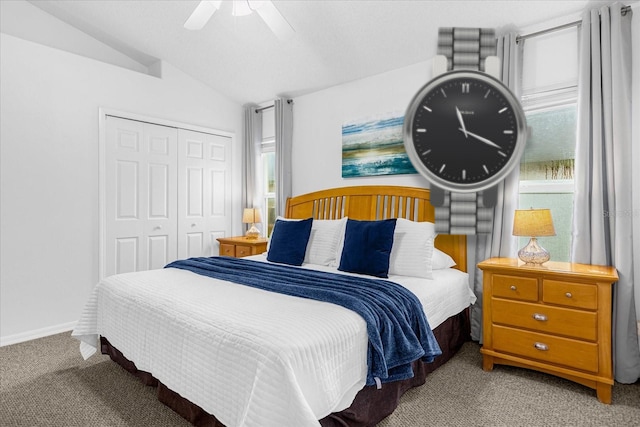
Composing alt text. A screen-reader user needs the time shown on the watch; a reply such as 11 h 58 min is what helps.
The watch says 11 h 19 min
